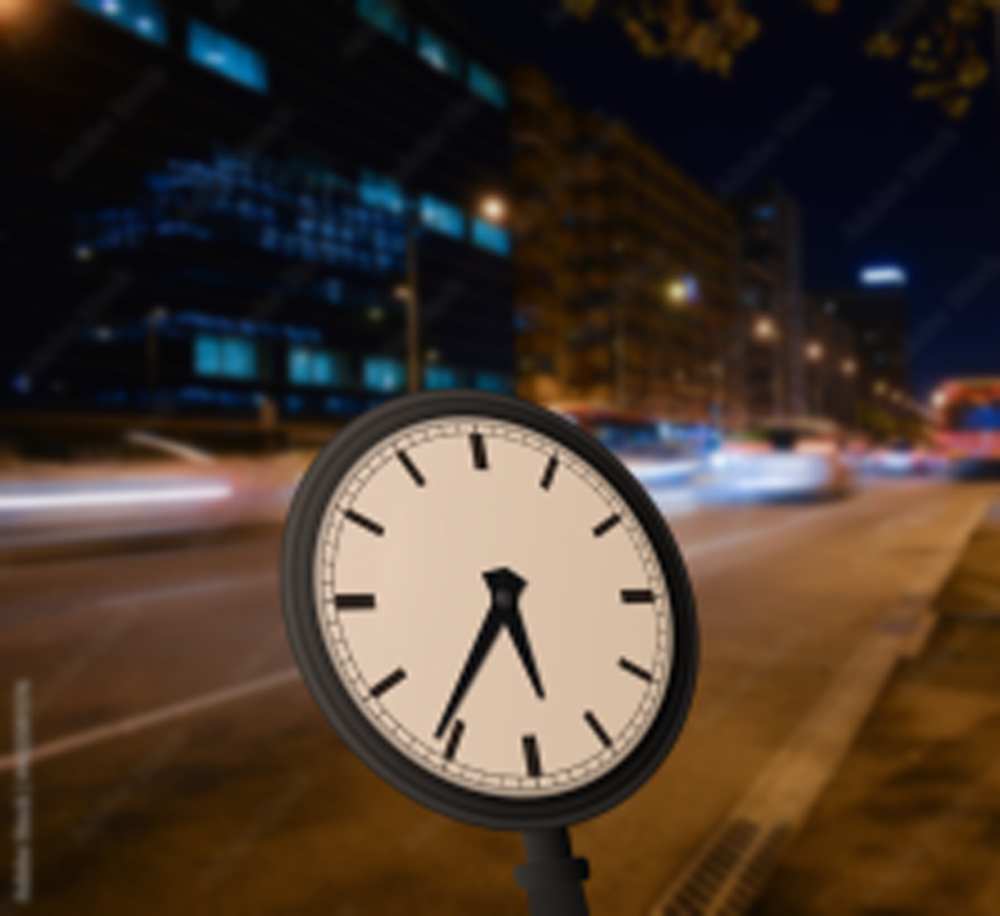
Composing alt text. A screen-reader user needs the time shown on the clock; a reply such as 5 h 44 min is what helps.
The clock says 5 h 36 min
